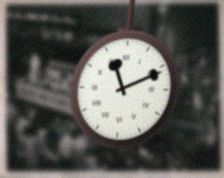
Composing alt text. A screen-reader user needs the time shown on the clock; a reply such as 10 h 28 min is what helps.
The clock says 11 h 11 min
